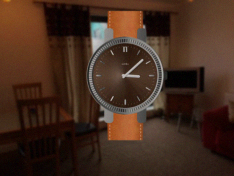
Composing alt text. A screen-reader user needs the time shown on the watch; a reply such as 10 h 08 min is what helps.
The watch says 3 h 08 min
